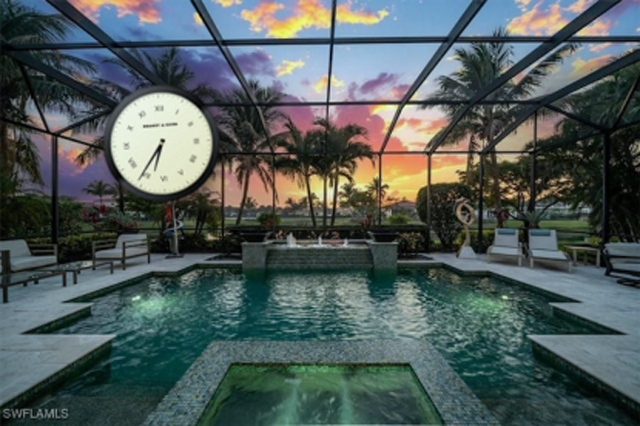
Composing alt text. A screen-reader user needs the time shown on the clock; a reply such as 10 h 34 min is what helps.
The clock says 6 h 36 min
